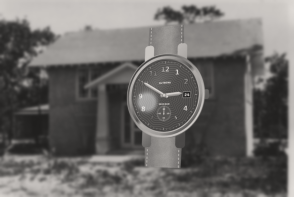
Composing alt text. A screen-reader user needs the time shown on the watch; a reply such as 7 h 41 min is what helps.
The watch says 2 h 50 min
